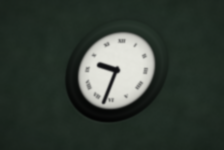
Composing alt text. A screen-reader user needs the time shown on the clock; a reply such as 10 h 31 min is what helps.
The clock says 9 h 32 min
